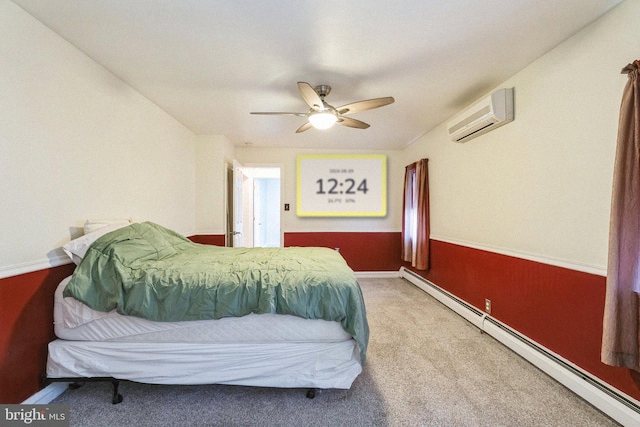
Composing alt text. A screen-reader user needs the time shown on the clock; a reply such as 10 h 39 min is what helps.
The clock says 12 h 24 min
